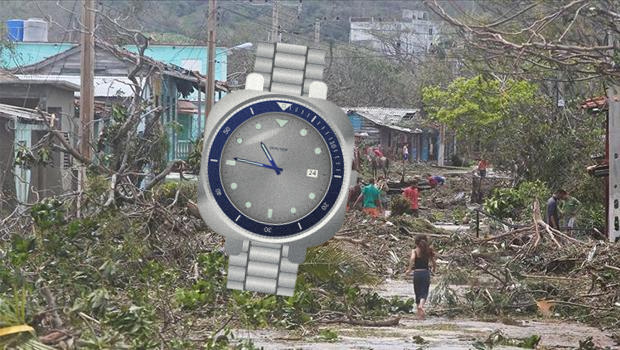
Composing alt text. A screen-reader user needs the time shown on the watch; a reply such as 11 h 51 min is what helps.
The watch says 10 h 46 min
